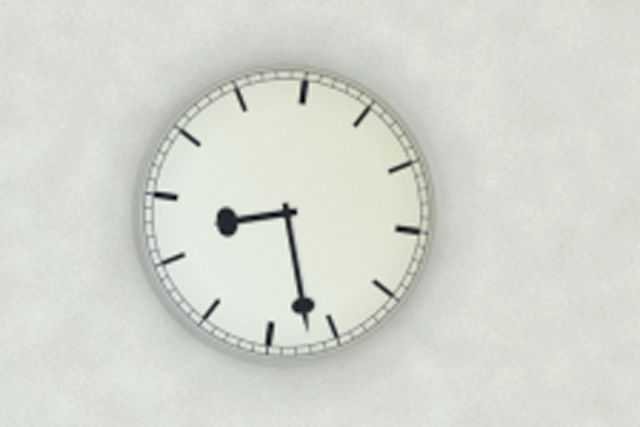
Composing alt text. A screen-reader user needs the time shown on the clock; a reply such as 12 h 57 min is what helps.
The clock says 8 h 27 min
